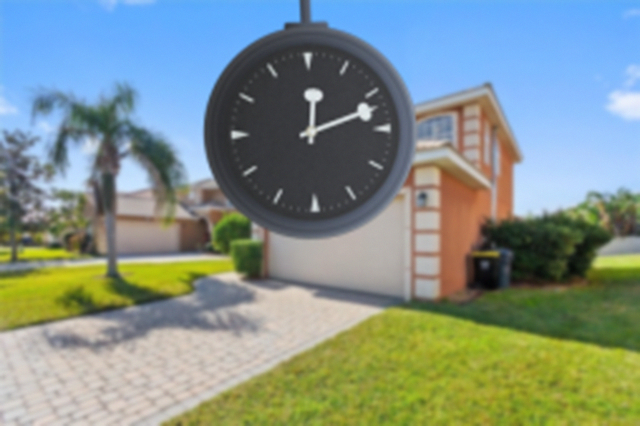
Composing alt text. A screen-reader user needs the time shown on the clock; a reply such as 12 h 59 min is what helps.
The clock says 12 h 12 min
